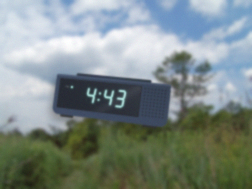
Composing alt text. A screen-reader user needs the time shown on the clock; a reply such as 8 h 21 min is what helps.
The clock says 4 h 43 min
